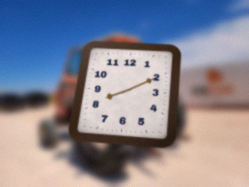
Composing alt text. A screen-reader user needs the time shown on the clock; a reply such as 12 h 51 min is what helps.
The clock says 8 h 10 min
